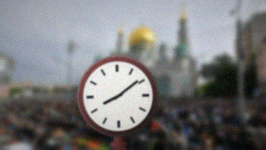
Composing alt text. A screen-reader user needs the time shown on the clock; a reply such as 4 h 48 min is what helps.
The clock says 8 h 09 min
